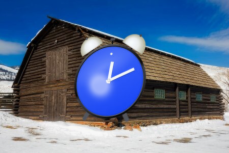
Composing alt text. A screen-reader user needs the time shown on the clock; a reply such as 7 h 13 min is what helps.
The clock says 12 h 11 min
